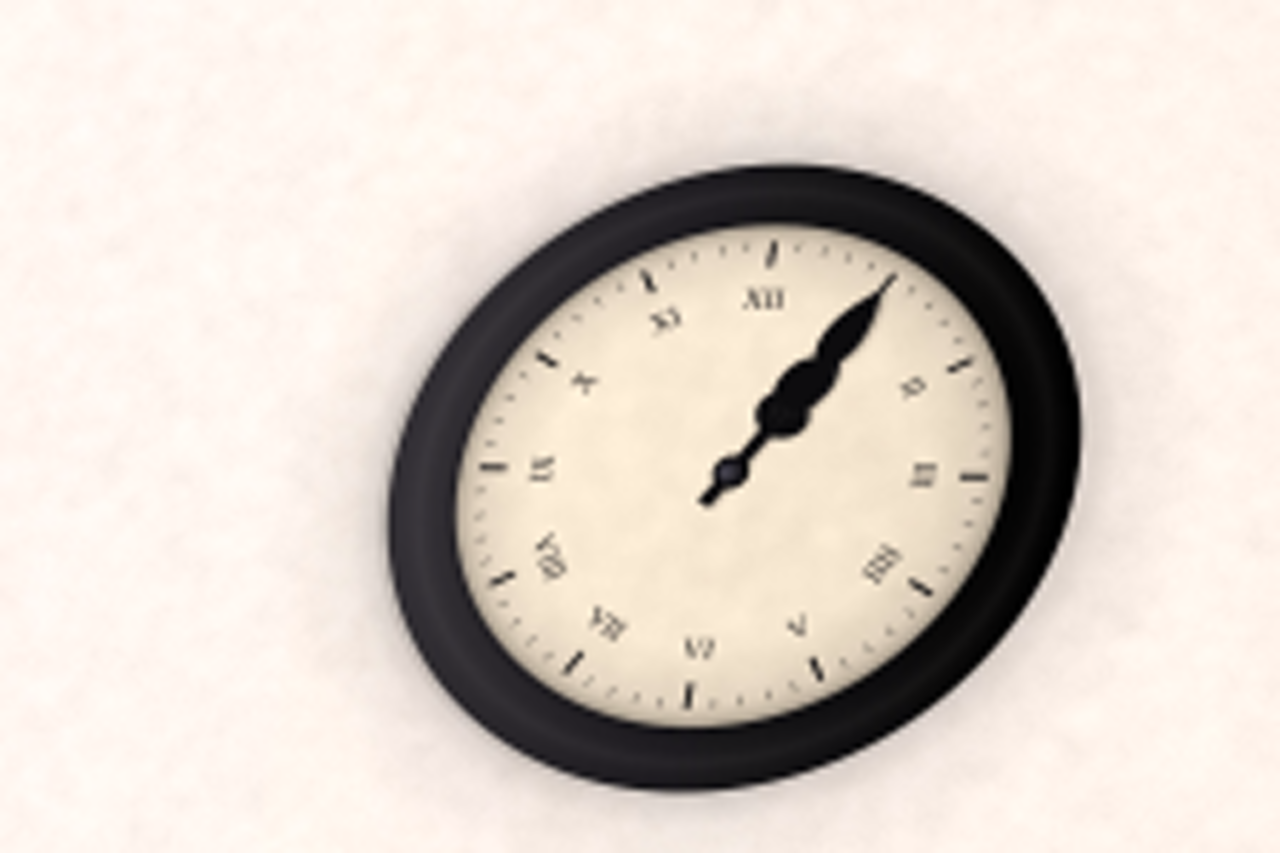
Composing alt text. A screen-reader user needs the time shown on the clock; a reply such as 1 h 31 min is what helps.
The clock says 1 h 05 min
